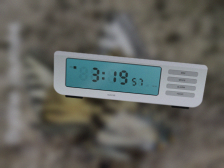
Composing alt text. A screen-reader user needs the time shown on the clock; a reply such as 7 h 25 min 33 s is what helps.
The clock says 3 h 19 min 57 s
